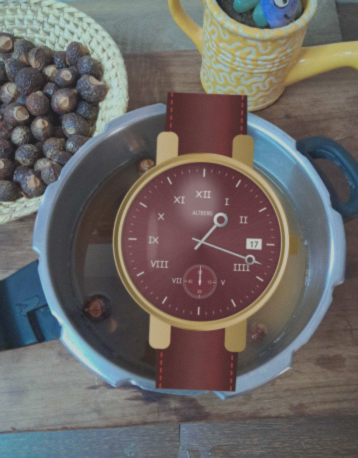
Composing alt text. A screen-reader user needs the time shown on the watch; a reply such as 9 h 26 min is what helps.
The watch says 1 h 18 min
